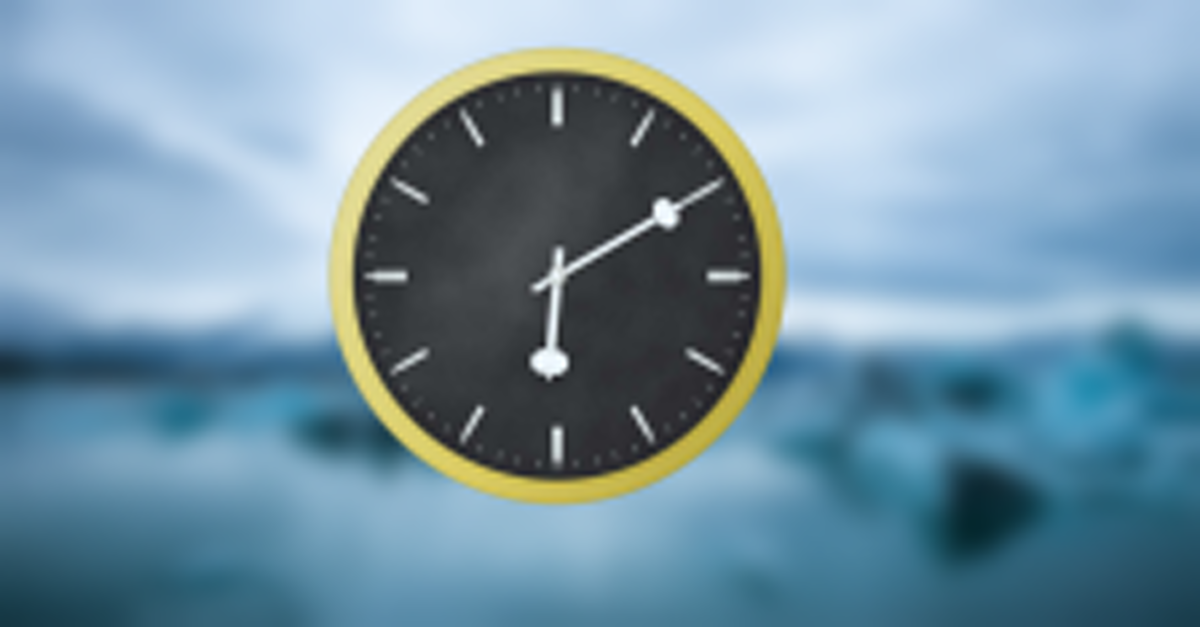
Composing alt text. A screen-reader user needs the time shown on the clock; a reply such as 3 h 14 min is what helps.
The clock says 6 h 10 min
